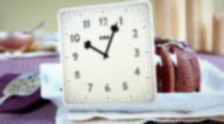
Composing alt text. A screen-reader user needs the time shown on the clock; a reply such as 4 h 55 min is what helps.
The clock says 10 h 04 min
